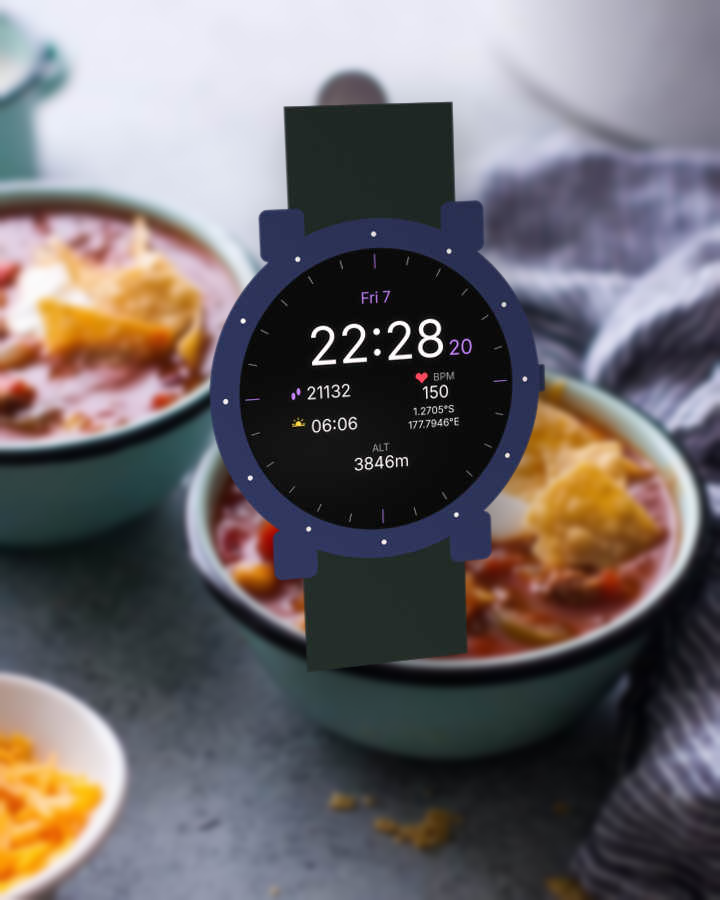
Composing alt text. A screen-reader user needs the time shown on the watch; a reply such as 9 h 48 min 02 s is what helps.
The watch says 22 h 28 min 20 s
